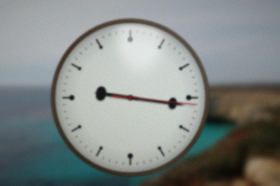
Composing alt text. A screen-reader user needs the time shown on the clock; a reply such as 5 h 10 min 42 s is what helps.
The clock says 9 h 16 min 16 s
